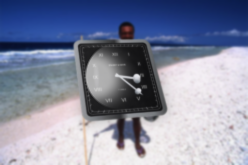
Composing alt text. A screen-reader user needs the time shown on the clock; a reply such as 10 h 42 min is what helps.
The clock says 3 h 23 min
